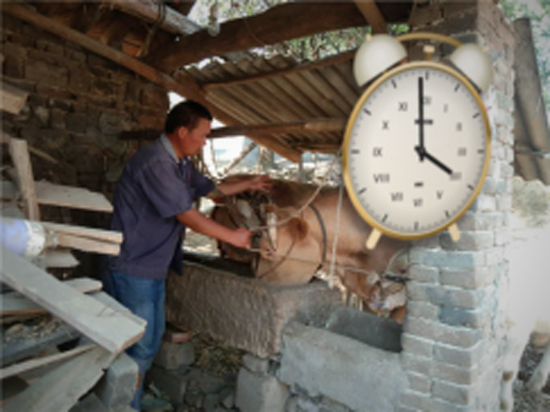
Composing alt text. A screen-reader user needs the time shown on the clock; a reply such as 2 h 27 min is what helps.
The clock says 3 h 59 min
